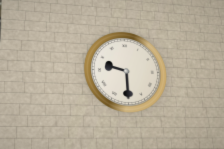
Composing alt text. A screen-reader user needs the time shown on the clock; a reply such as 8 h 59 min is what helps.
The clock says 9 h 30 min
